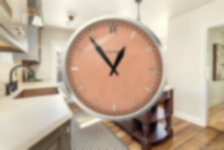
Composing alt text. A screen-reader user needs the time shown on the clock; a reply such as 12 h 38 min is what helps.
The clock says 12 h 54 min
